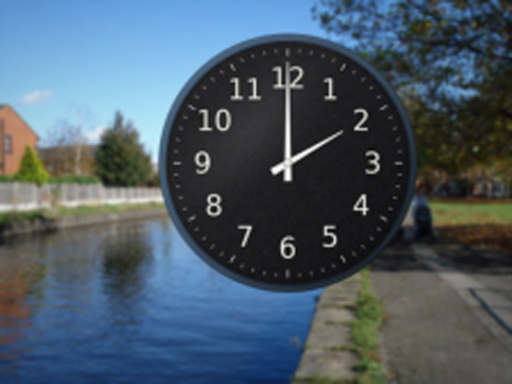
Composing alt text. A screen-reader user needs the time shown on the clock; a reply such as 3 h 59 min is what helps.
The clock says 2 h 00 min
